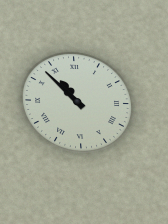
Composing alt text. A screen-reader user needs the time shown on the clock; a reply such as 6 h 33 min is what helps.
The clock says 10 h 53 min
